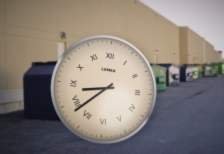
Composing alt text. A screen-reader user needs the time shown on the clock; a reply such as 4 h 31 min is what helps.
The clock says 8 h 38 min
